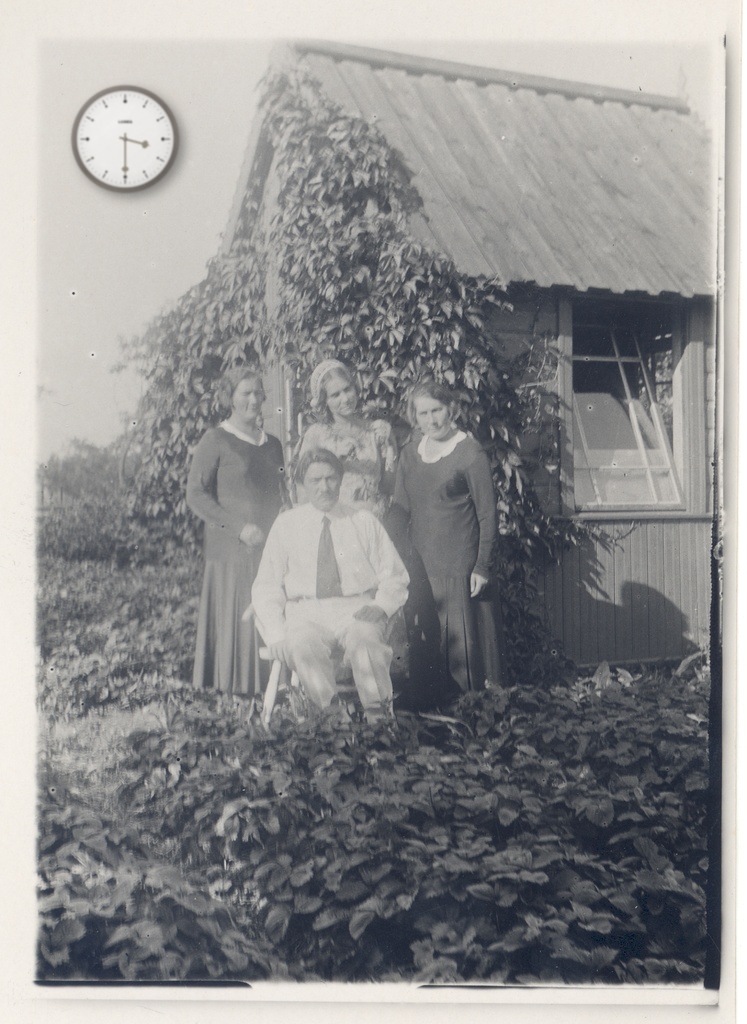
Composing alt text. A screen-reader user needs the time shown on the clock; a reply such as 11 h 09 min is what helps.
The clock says 3 h 30 min
